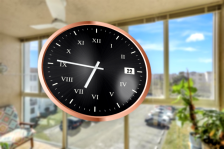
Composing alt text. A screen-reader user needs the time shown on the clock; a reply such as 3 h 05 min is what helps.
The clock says 6 h 46 min
